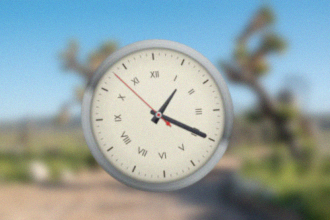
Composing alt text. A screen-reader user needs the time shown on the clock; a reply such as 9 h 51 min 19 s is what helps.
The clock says 1 h 19 min 53 s
